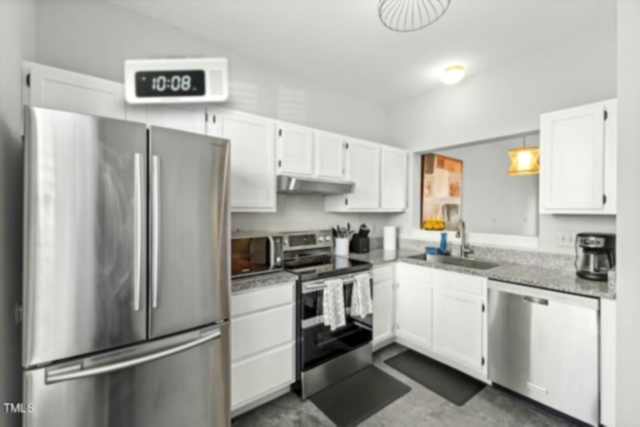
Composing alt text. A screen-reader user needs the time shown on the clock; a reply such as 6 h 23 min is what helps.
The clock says 10 h 08 min
